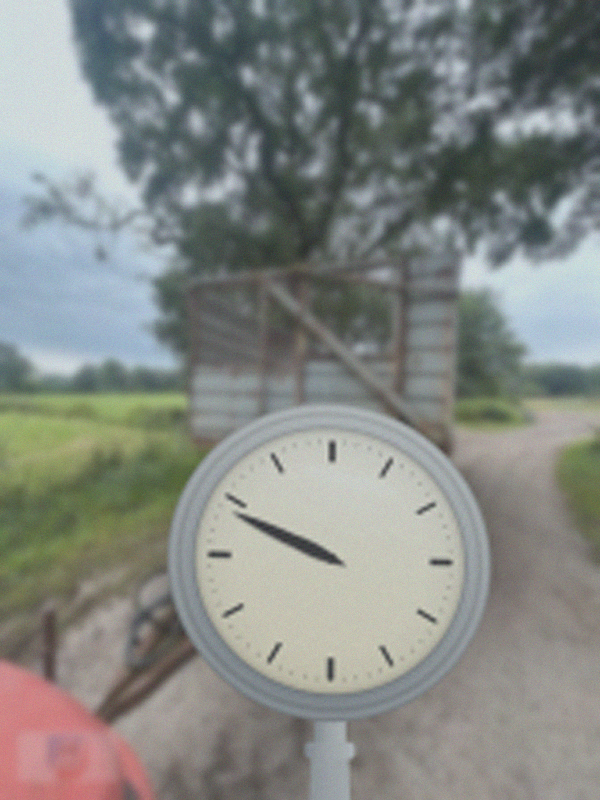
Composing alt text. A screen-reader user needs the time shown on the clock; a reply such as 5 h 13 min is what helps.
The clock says 9 h 49 min
